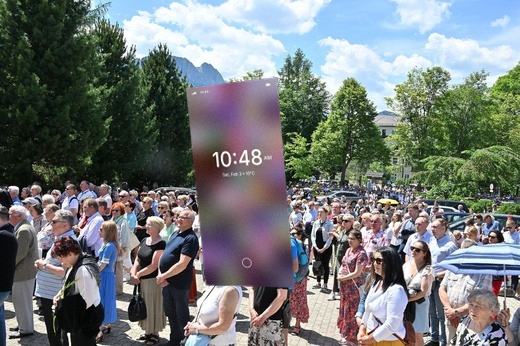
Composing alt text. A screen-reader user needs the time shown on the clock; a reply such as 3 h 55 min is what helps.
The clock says 10 h 48 min
